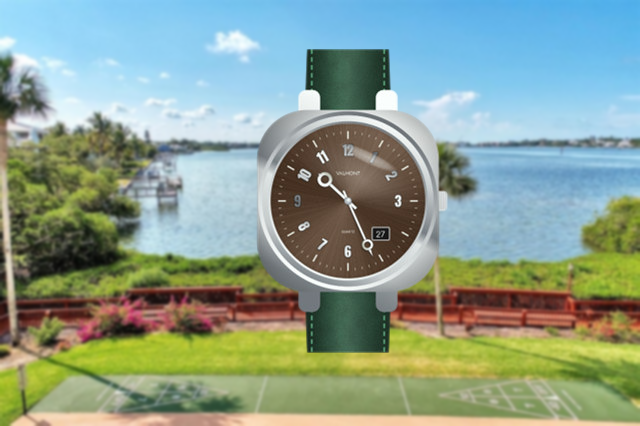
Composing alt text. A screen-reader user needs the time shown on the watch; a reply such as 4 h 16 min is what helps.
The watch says 10 h 26 min
